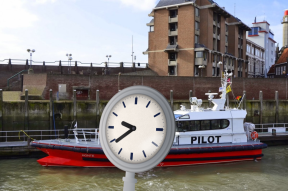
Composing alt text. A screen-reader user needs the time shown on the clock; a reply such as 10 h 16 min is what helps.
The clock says 9 h 39 min
